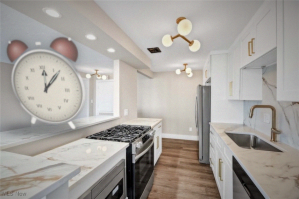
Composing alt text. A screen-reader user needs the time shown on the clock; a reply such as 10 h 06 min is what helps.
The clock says 12 h 07 min
